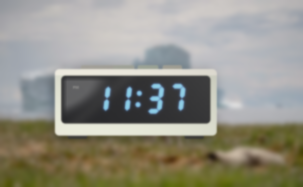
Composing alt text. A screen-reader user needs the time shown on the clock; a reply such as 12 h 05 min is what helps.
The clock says 11 h 37 min
